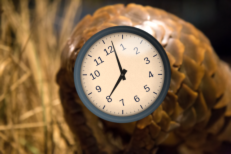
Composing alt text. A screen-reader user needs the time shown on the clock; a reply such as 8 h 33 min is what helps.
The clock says 8 h 02 min
